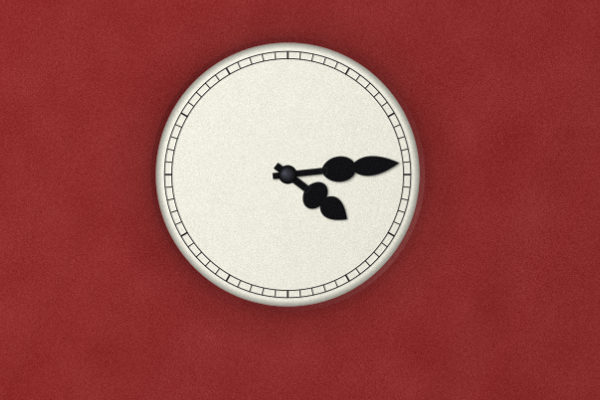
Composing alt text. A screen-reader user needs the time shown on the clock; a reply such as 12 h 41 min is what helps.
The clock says 4 h 14 min
